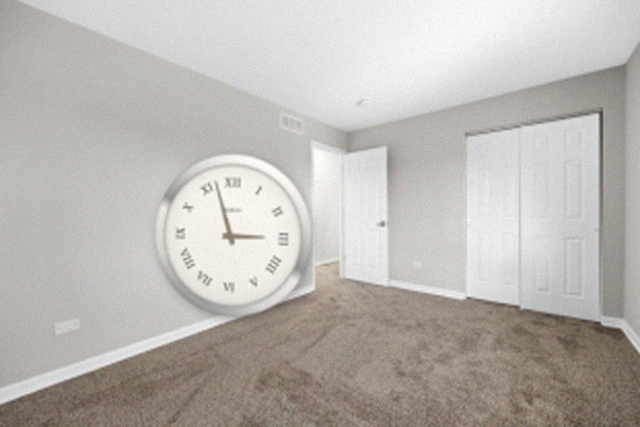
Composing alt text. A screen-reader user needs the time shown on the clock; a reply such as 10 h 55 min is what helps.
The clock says 2 h 57 min
